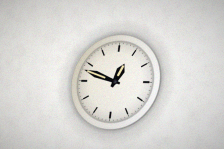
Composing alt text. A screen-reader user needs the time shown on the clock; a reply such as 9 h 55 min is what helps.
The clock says 12 h 48 min
